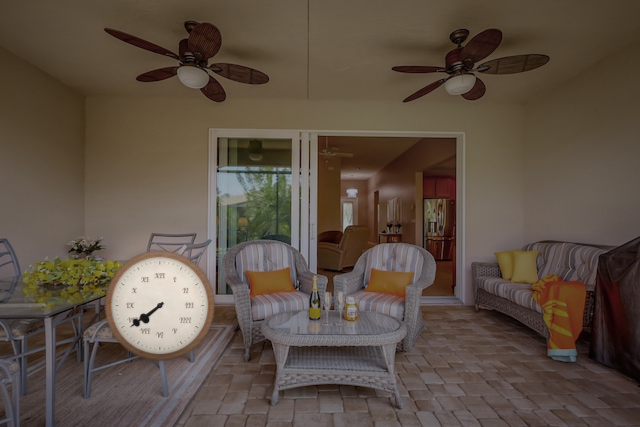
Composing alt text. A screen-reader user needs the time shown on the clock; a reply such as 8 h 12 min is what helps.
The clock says 7 h 39 min
